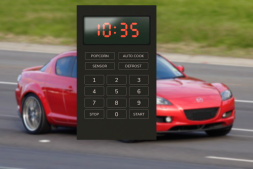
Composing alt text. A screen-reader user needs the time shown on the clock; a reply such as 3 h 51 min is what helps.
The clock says 10 h 35 min
